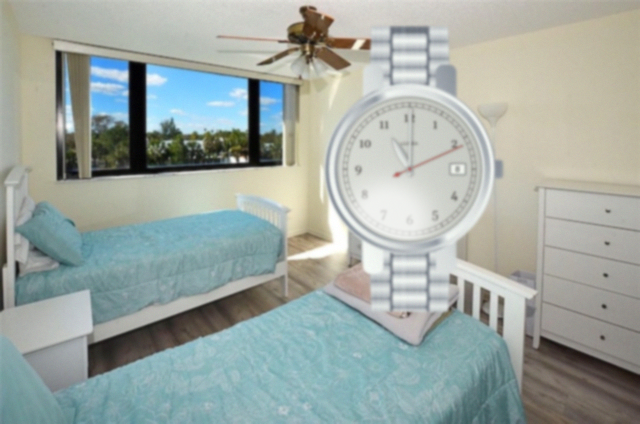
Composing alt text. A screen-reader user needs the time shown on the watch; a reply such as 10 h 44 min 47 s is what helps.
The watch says 11 h 00 min 11 s
